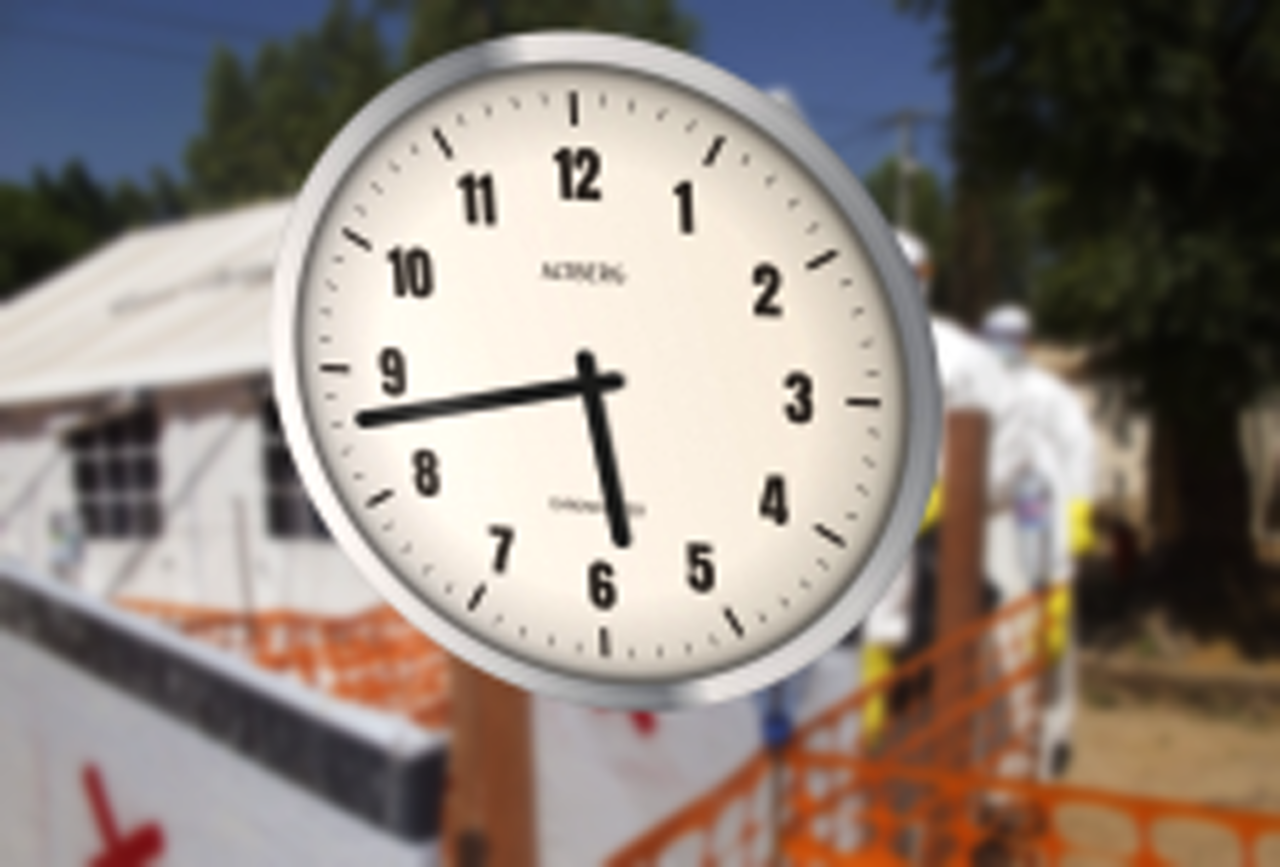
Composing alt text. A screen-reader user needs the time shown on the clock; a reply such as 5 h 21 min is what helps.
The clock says 5 h 43 min
